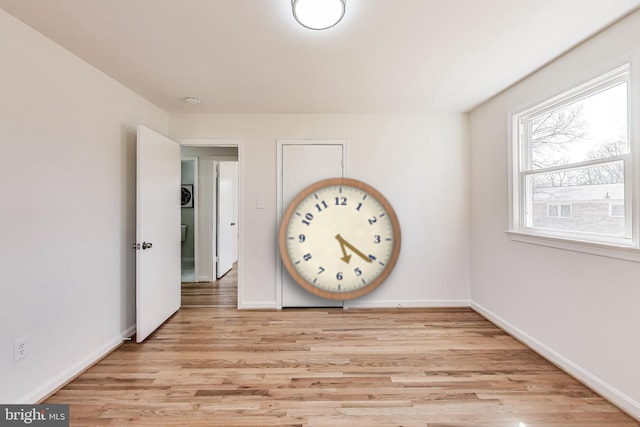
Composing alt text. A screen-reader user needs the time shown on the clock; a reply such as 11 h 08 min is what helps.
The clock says 5 h 21 min
